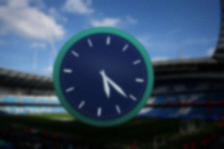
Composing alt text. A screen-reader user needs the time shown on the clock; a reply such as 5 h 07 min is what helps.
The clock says 5 h 21 min
